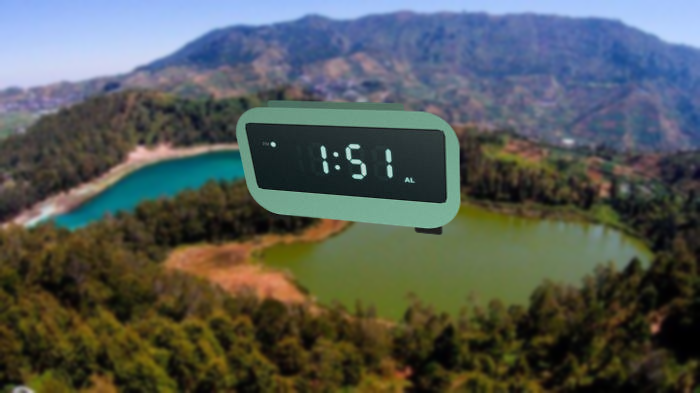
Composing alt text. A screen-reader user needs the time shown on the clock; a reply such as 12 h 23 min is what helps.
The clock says 1 h 51 min
